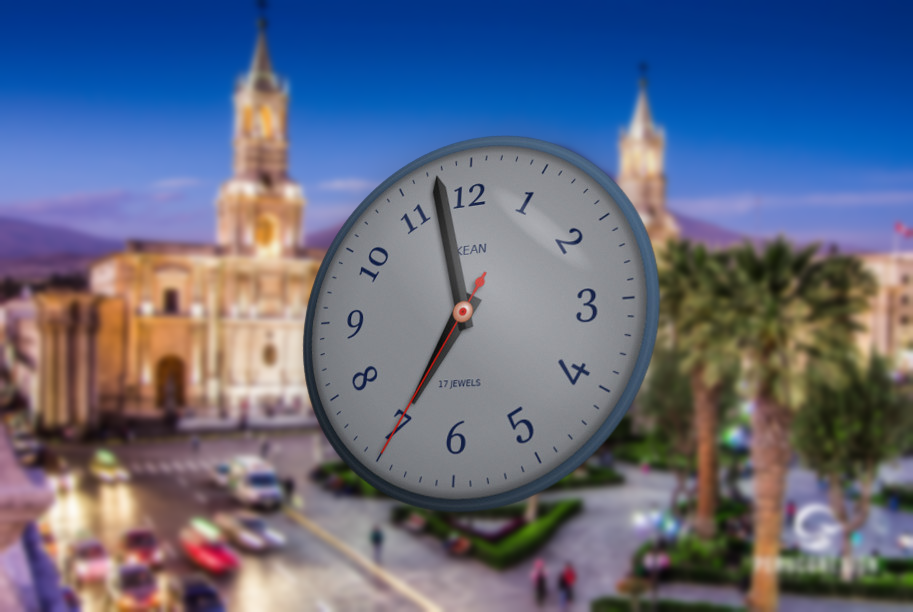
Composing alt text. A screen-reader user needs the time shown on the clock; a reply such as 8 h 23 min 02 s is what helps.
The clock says 6 h 57 min 35 s
